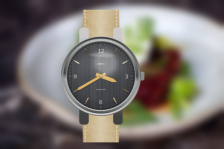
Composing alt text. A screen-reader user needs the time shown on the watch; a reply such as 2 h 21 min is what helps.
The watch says 3 h 40 min
